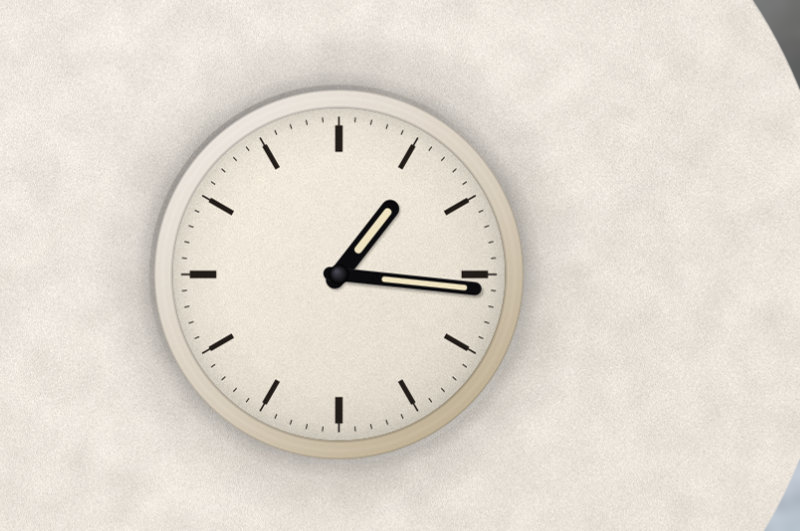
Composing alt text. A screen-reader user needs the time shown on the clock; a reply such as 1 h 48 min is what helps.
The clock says 1 h 16 min
